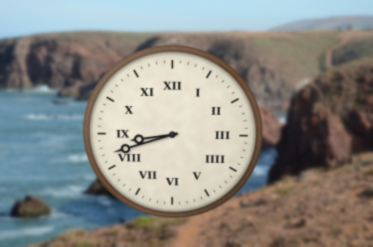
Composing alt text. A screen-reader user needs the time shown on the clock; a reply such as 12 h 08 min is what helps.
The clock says 8 h 42 min
